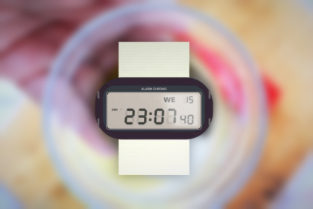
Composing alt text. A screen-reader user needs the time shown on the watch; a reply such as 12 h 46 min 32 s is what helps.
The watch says 23 h 07 min 40 s
